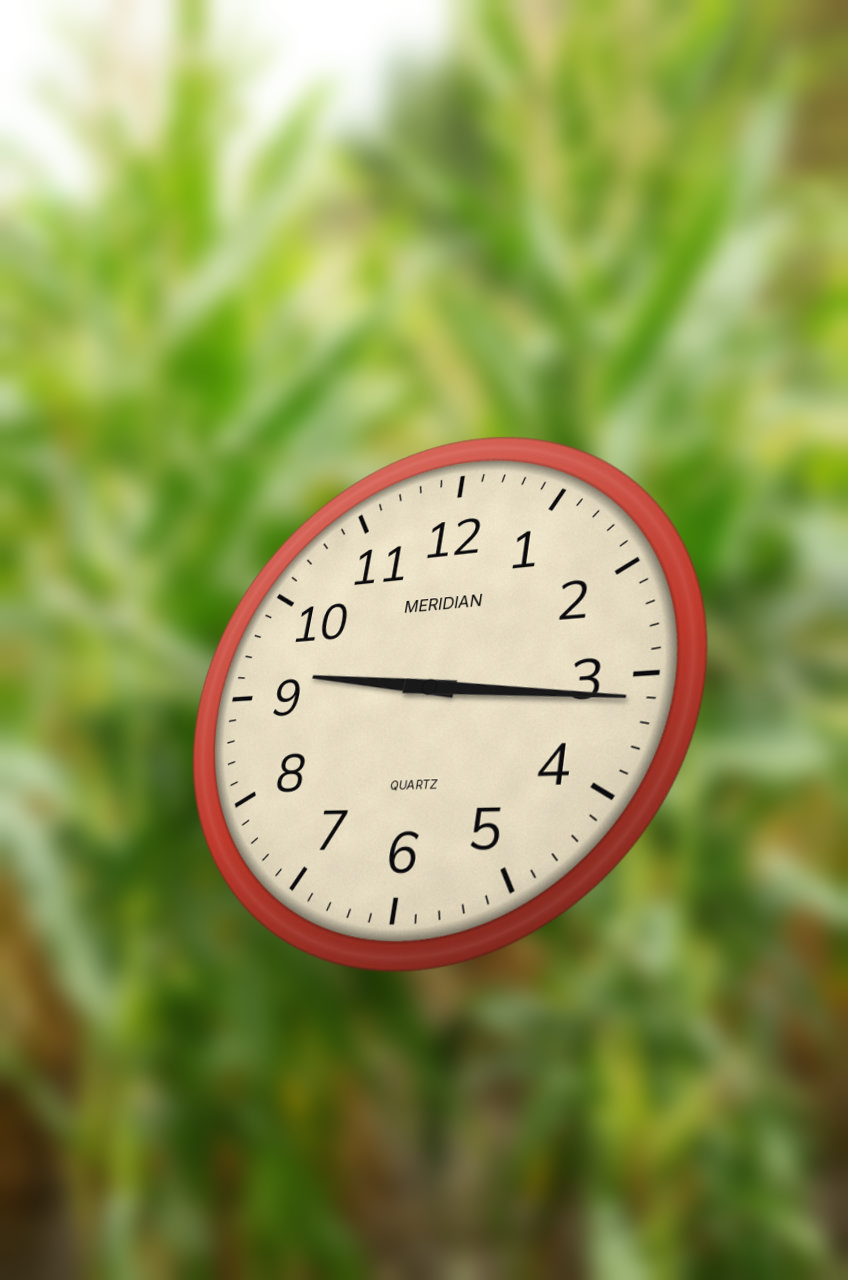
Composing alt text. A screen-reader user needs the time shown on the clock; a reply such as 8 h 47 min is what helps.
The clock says 9 h 16 min
